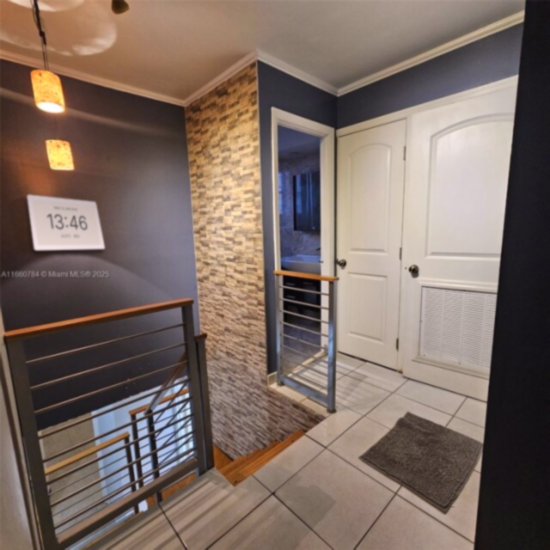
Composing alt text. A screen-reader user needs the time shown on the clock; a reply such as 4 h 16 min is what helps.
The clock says 13 h 46 min
